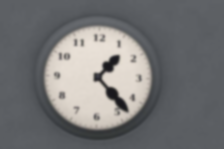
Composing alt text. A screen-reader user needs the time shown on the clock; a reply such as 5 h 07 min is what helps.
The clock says 1 h 23 min
